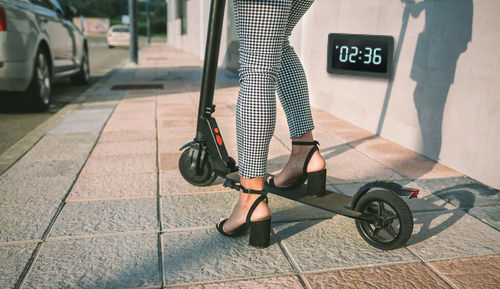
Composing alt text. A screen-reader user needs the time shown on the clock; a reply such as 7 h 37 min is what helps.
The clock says 2 h 36 min
